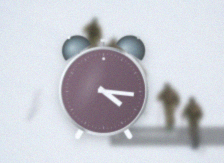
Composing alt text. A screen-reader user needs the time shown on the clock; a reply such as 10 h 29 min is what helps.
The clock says 4 h 16 min
